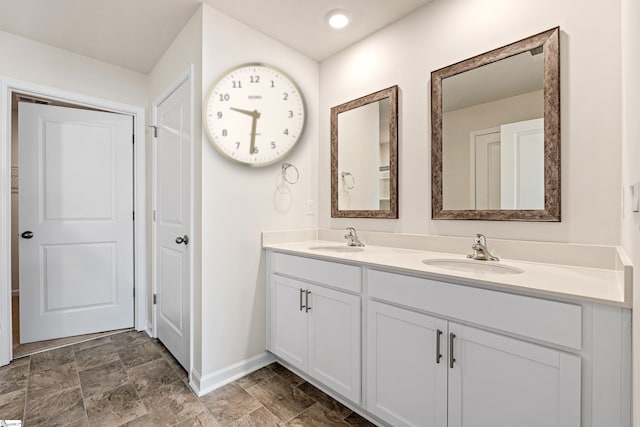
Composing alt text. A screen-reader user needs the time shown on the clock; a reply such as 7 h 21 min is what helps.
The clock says 9 h 31 min
